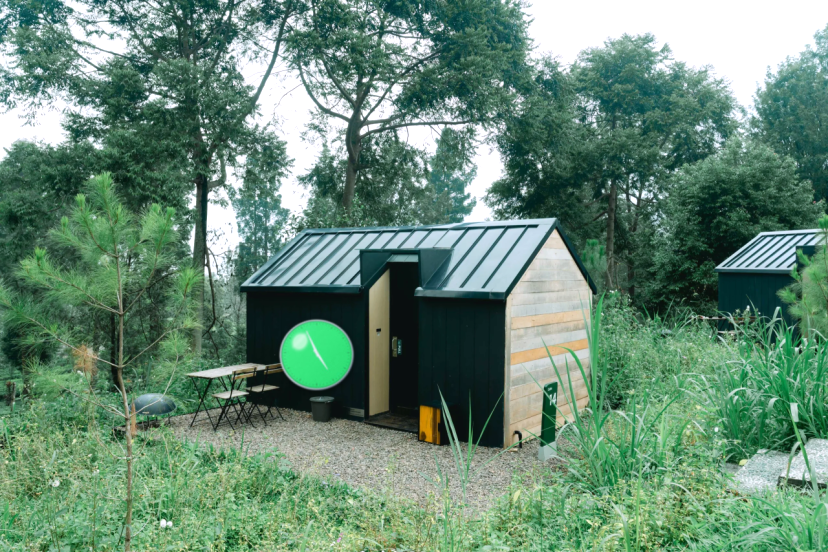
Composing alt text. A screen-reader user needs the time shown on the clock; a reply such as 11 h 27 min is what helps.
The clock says 4 h 56 min
